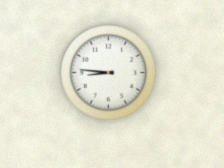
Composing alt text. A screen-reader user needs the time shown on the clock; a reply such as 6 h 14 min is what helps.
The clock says 8 h 46 min
